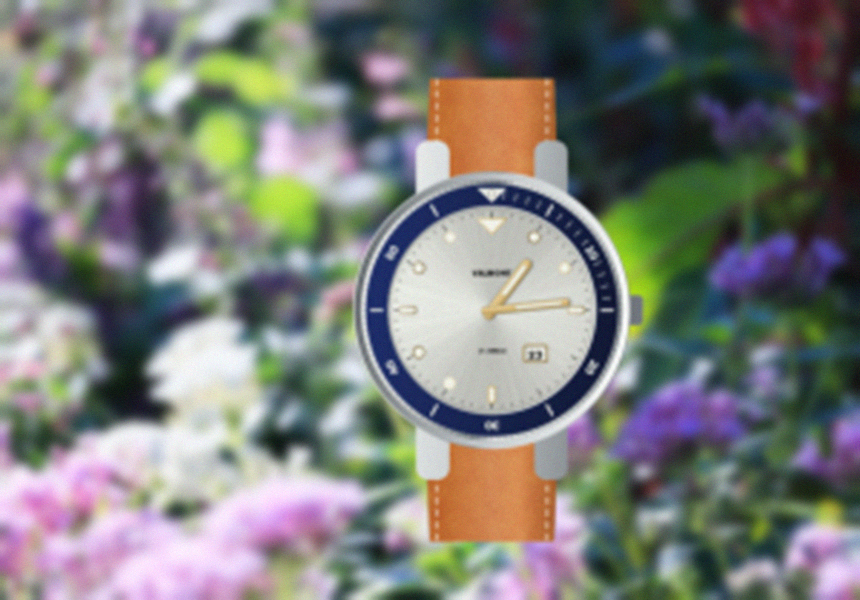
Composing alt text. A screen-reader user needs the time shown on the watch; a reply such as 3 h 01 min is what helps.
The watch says 1 h 14 min
